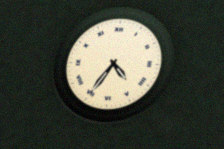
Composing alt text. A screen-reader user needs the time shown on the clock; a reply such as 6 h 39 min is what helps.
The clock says 4 h 35 min
